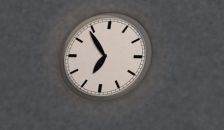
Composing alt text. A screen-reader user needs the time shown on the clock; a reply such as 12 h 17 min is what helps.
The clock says 6 h 54 min
